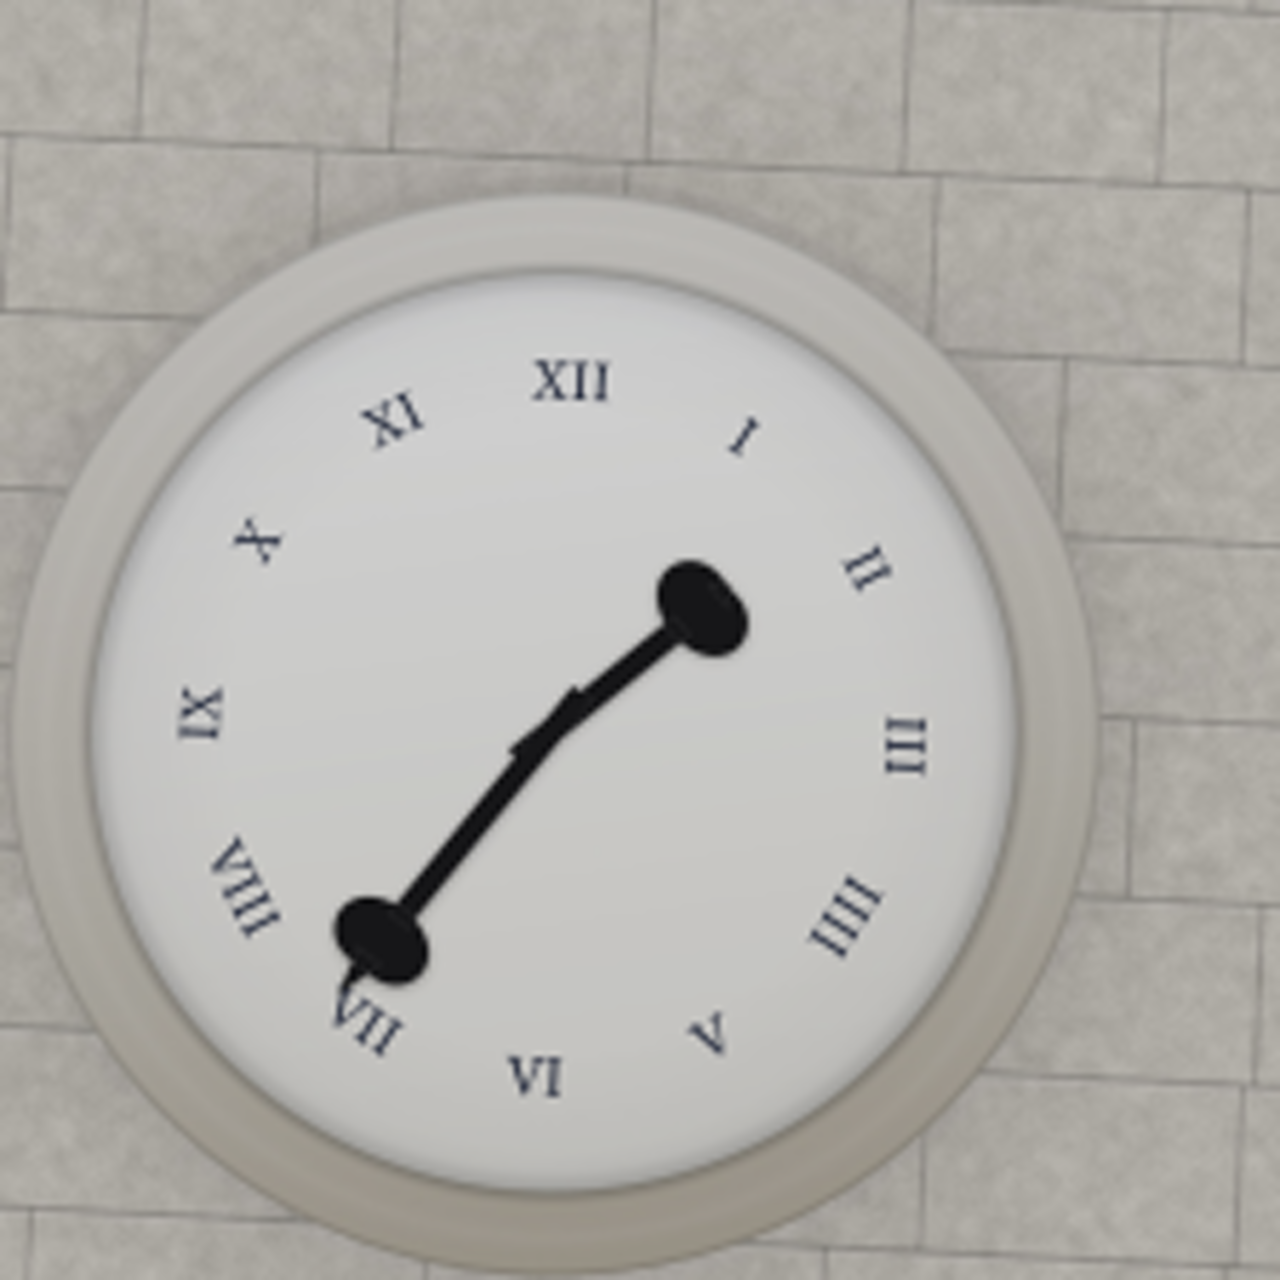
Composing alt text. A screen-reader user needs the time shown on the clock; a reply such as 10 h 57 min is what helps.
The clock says 1 h 36 min
